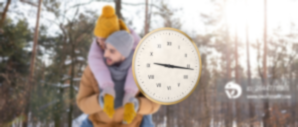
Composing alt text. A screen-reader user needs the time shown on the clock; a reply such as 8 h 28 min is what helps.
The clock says 9 h 16 min
